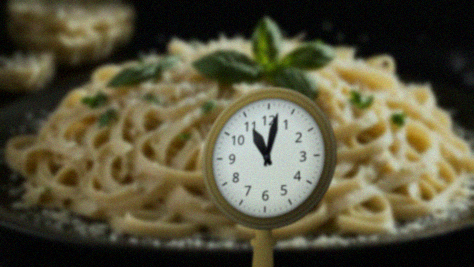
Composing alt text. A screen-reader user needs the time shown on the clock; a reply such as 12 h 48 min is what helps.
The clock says 11 h 02 min
